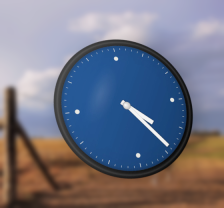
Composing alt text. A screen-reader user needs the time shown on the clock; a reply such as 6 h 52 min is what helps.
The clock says 4 h 24 min
